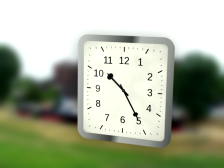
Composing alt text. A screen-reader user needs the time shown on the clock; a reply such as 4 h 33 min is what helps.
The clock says 10 h 25 min
